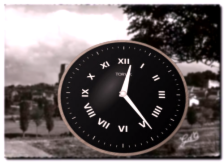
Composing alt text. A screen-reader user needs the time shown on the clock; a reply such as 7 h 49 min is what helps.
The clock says 12 h 24 min
